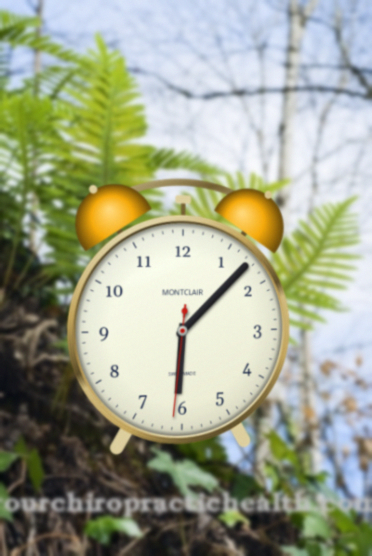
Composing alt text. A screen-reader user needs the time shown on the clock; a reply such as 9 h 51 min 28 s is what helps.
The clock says 6 h 07 min 31 s
